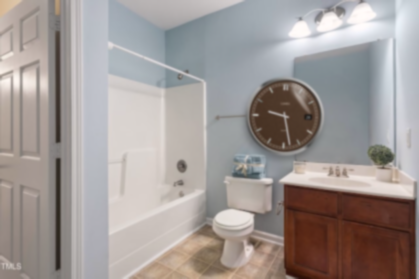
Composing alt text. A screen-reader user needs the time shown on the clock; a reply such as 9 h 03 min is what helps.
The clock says 9 h 28 min
